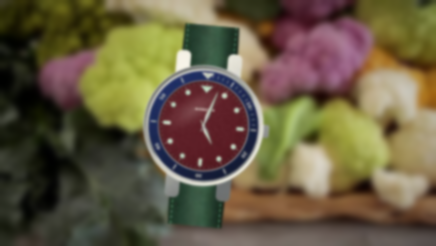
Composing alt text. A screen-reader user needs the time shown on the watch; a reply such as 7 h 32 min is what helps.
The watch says 5 h 03 min
